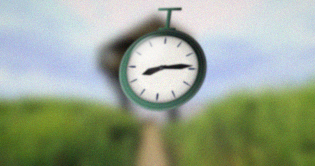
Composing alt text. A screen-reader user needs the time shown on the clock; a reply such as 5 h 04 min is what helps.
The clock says 8 h 14 min
